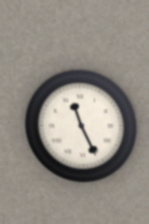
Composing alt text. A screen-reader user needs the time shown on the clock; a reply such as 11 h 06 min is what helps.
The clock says 11 h 26 min
